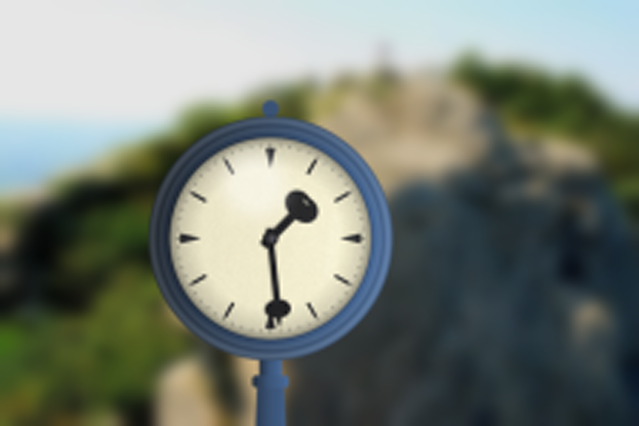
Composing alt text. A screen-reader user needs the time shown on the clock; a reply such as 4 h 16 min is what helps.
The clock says 1 h 29 min
